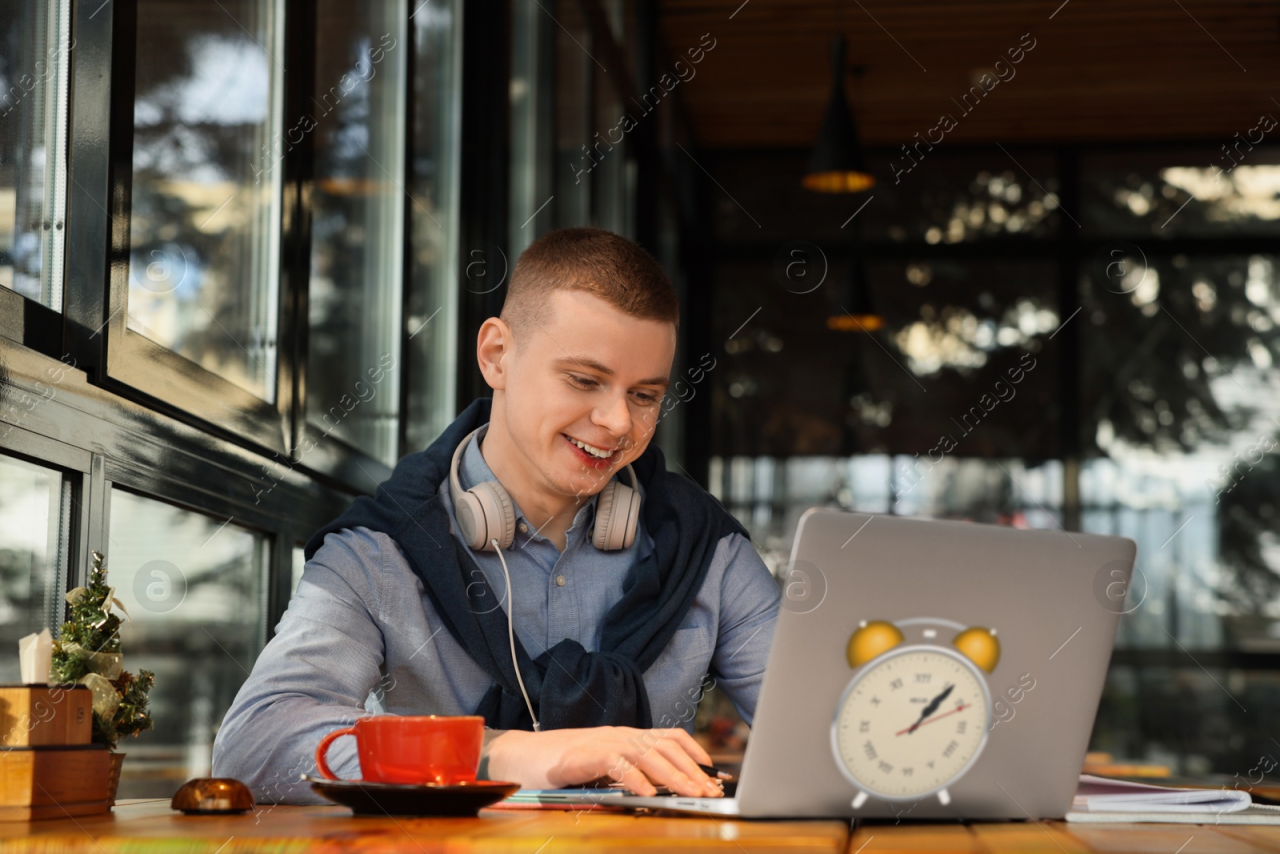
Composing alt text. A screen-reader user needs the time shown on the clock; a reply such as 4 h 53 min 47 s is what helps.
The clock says 1 h 06 min 11 s
